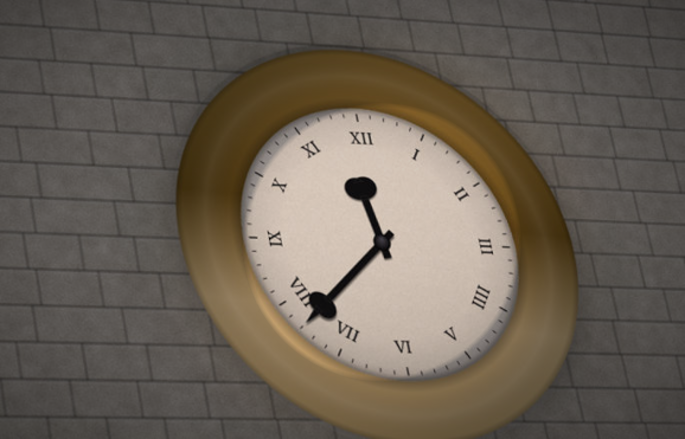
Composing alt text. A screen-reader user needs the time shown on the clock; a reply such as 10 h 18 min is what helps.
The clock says 11 h 38 min
